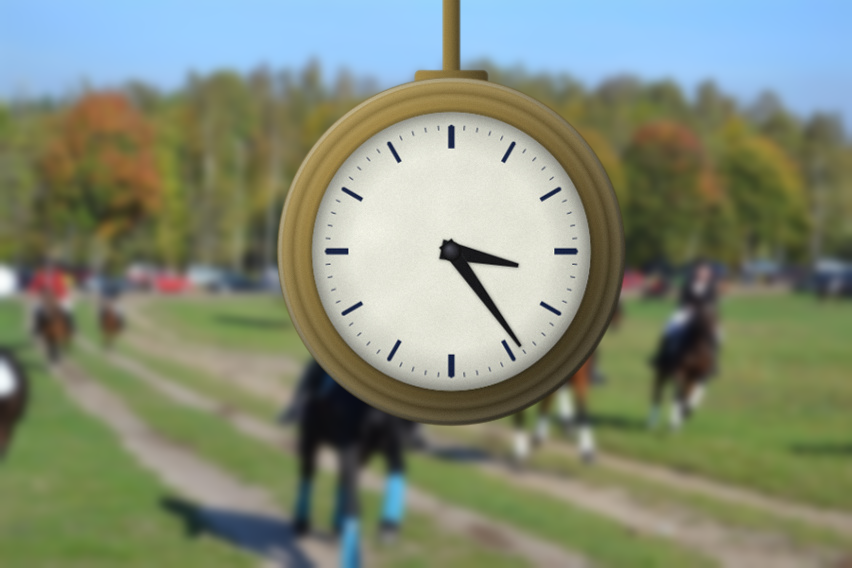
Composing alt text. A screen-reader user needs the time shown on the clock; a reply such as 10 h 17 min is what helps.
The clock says 3 h 24 min
